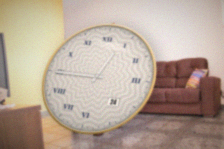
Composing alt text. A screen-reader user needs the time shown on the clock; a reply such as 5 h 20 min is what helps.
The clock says 12 h 45 min
